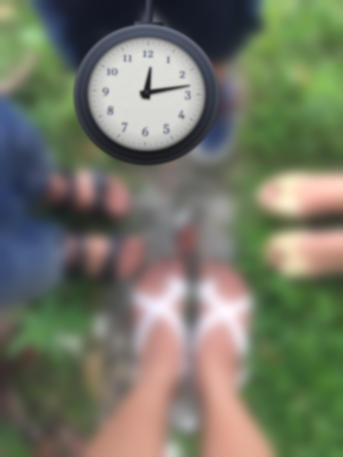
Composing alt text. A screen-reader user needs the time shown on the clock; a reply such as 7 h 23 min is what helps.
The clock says 12 h 13 min
